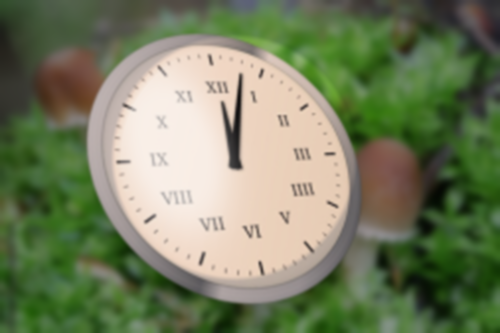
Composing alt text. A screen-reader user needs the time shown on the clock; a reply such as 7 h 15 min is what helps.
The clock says 12 h 03 min
